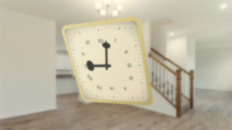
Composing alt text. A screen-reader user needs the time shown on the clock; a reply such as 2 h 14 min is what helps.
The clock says 9 h 02 min
